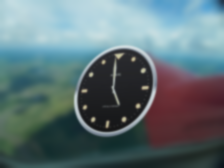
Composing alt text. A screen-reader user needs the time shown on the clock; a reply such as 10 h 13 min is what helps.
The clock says 4 h 59 min
